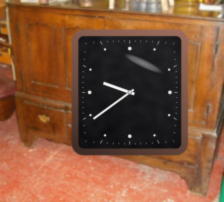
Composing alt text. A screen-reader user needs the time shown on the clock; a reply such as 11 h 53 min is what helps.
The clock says 9 h 39 min
